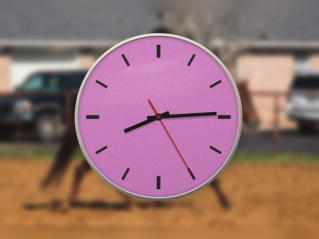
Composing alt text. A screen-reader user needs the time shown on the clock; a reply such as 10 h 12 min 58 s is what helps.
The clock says 8 h 14 min 25 s
